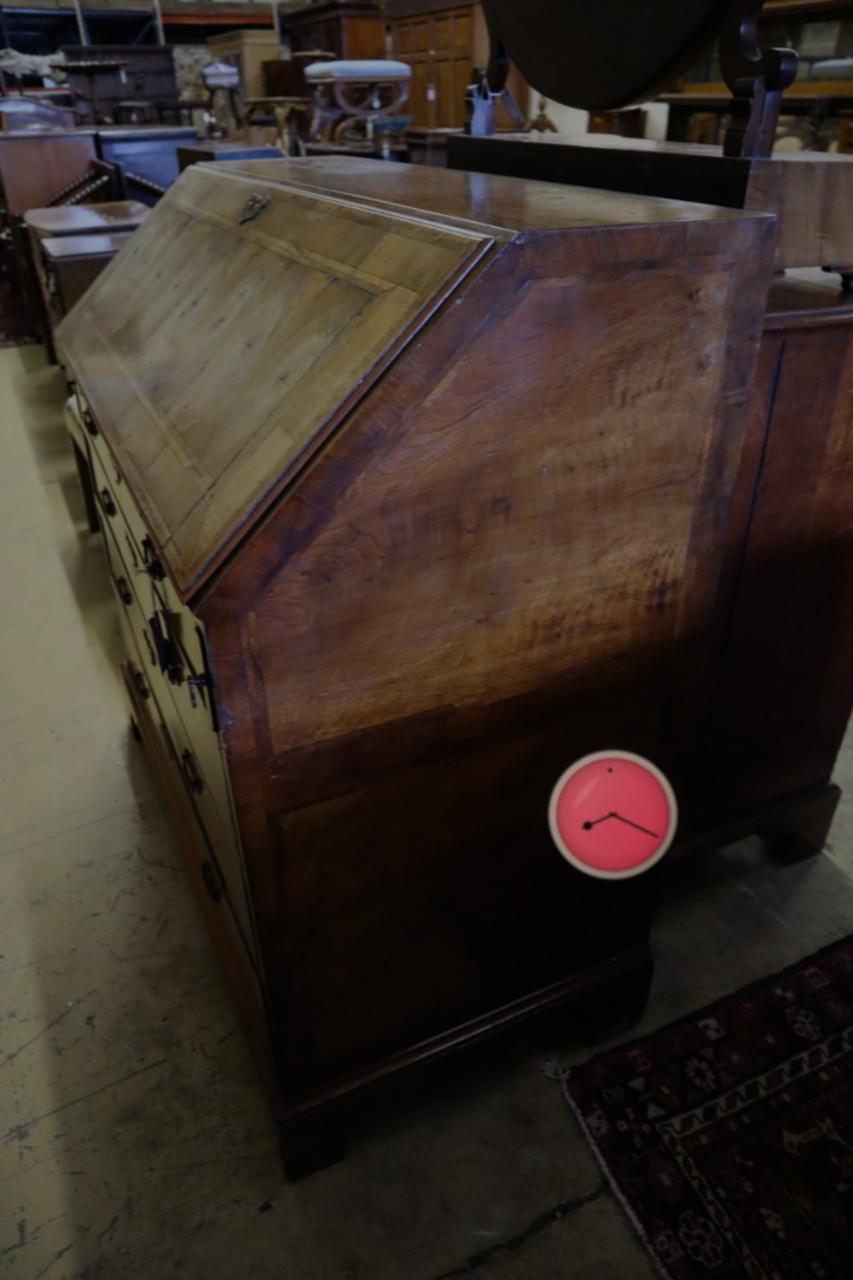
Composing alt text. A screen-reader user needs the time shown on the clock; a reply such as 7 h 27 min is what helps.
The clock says 8 h 20 min
